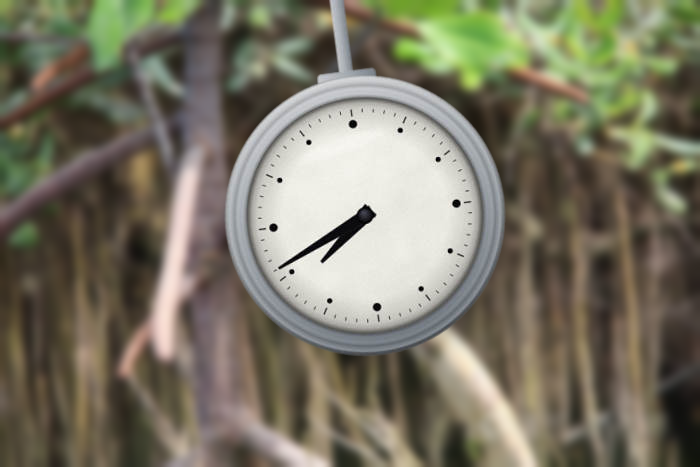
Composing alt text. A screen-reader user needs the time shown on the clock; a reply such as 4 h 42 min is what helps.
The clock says 7 h 41 min
